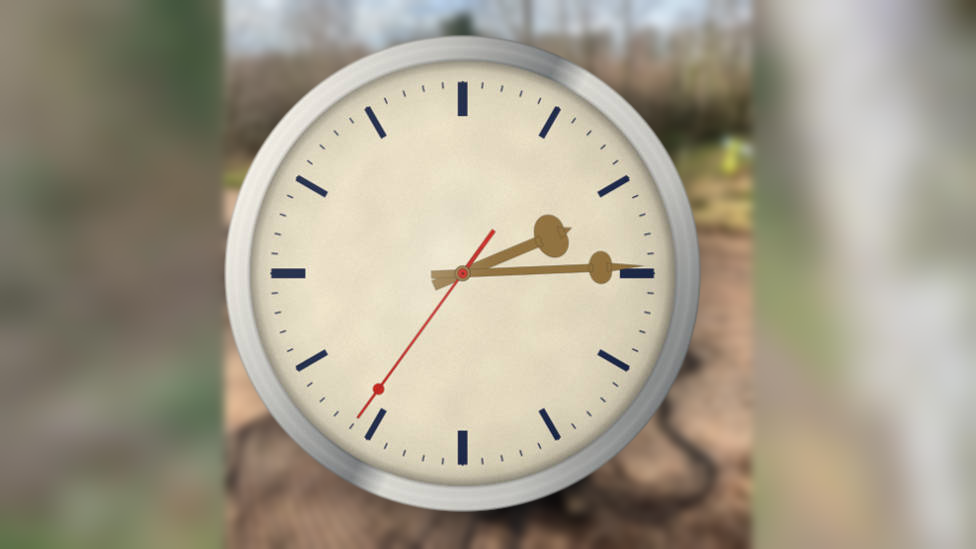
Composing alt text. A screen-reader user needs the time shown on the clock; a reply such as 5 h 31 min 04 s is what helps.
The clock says 2 h 14 min 36 s
